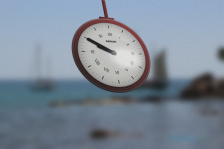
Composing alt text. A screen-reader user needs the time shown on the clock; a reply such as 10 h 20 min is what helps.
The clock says 9 h 50 min
